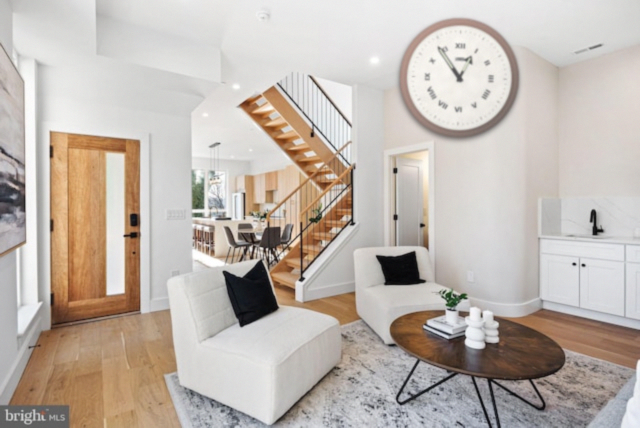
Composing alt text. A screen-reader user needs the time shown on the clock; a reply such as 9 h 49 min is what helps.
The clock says 12 h 54 min
